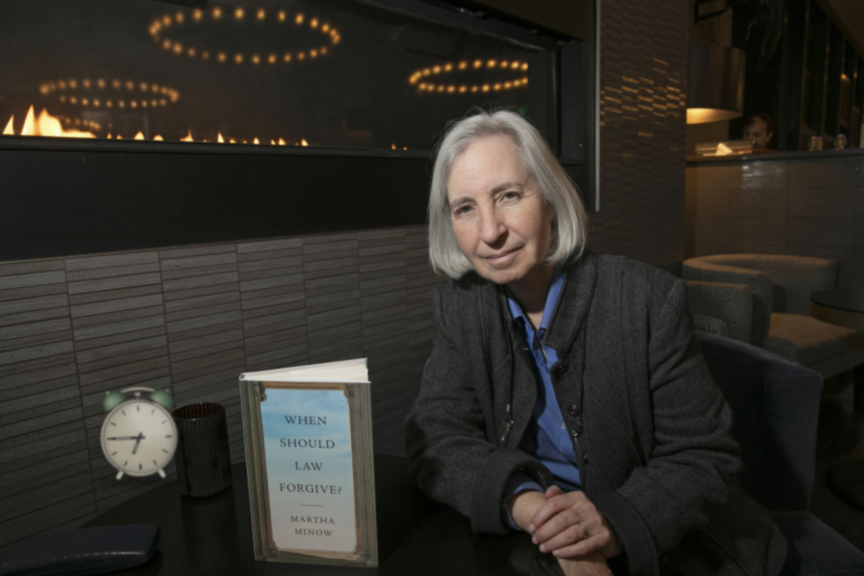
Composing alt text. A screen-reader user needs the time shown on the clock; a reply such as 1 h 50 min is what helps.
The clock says 6 h 45 min
